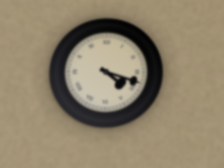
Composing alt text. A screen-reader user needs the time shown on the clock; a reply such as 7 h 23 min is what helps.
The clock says 4 h 18 min
